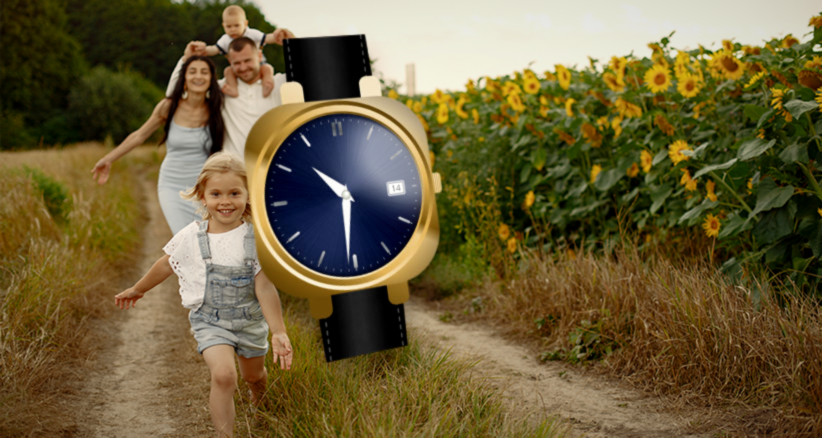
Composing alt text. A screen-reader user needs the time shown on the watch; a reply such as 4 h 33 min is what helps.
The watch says 10 h 31 min
